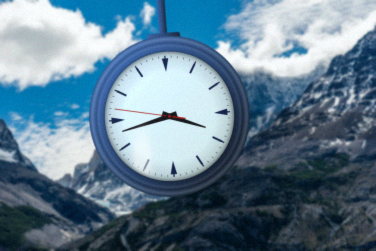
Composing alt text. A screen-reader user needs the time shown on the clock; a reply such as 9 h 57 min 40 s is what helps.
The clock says 3 h 42 min 47 s
